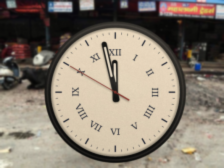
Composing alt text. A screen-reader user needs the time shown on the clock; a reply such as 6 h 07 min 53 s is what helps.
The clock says 11 h 57 min 50 s
